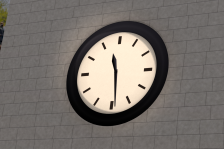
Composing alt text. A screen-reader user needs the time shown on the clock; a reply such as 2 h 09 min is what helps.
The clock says 11 h 29 min
